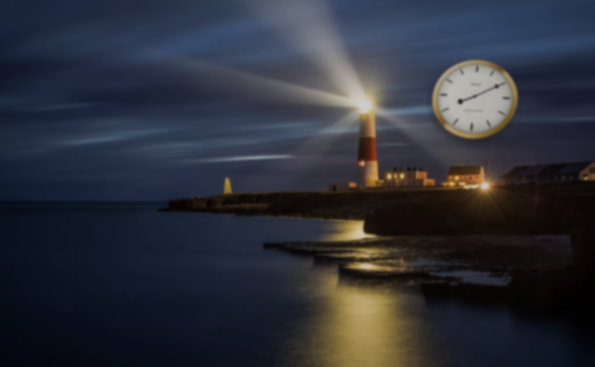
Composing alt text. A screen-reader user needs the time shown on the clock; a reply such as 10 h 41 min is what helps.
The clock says 8 h 10 min
